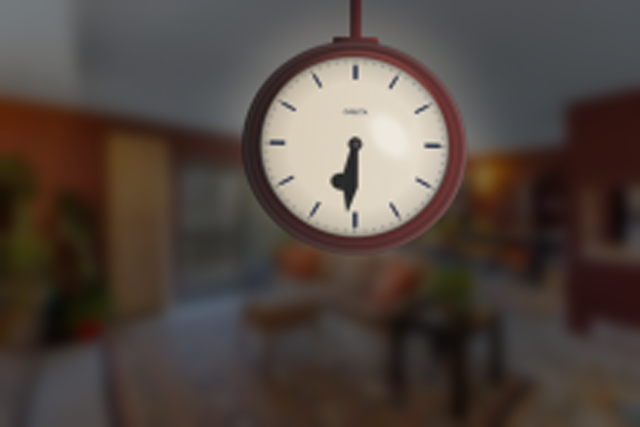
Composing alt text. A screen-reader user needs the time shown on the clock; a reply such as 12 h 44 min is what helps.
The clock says 6 h 31 min
